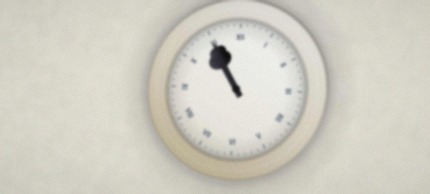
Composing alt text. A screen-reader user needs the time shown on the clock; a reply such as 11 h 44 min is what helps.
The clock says 10 h 55 min
